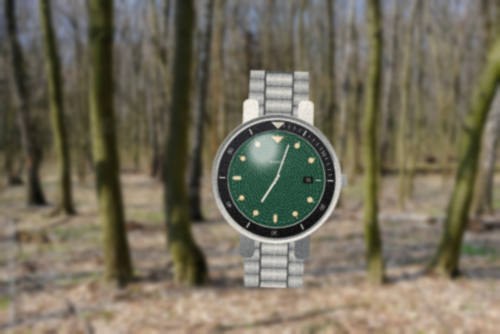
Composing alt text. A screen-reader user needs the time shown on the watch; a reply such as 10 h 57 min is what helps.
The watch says 7 h 03 min
